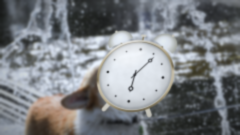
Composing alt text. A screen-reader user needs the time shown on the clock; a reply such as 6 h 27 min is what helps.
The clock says 6 h 06 min
